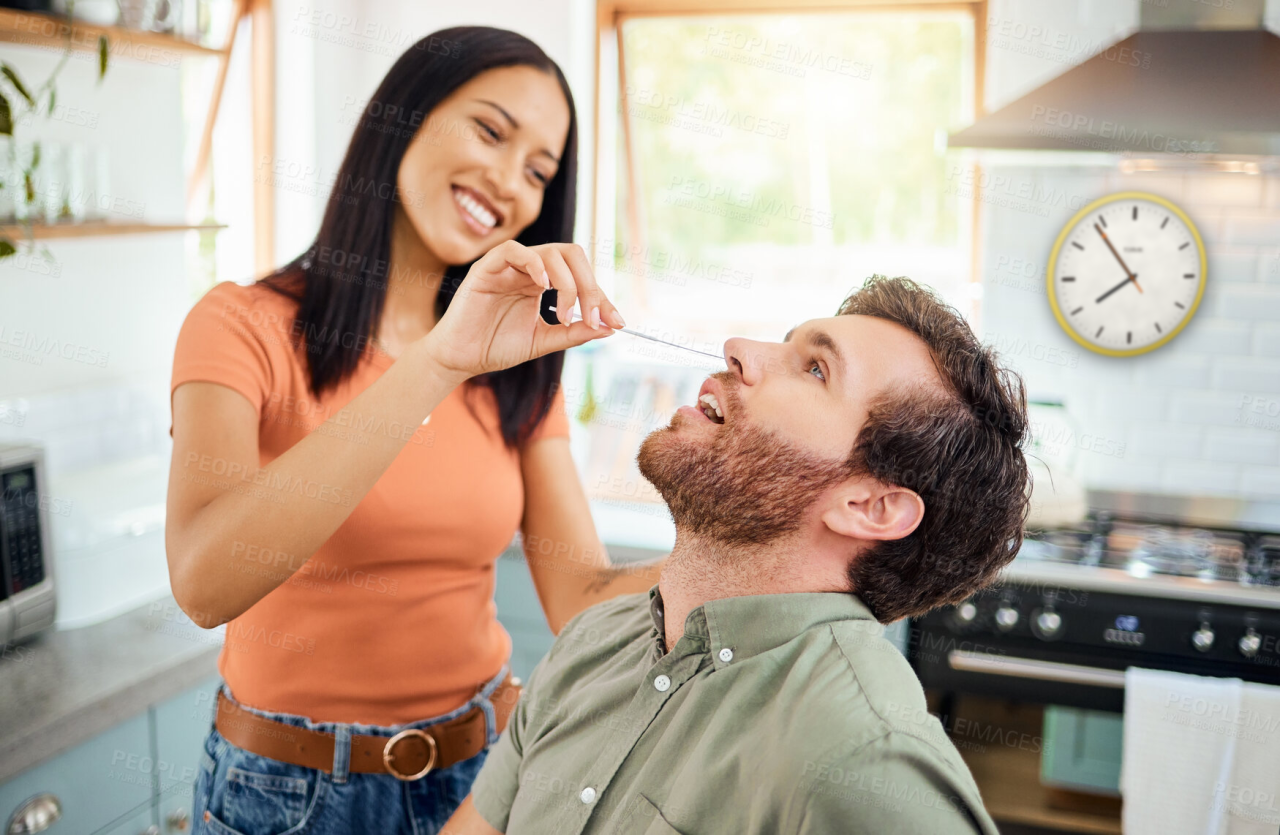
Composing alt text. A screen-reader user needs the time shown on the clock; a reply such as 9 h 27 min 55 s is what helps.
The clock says 7 h 53 min 54 s
